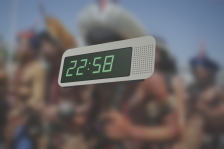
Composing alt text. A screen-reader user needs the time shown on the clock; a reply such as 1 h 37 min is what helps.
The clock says 22 h 58 min
